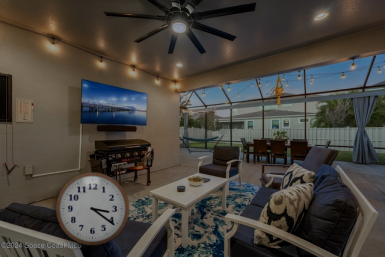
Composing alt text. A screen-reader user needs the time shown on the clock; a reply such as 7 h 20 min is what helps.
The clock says 3 h 21 min
